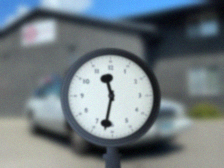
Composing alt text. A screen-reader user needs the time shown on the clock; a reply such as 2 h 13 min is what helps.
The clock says 11 h 32 min
